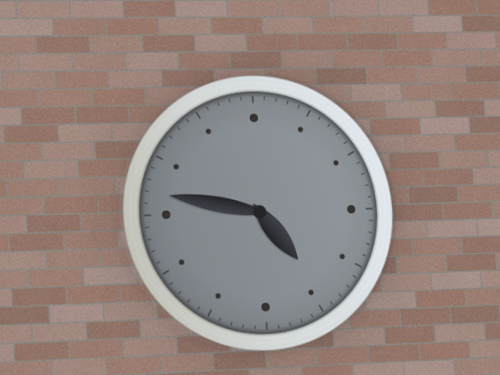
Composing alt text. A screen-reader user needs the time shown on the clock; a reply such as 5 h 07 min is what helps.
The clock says 4 h 47 min
